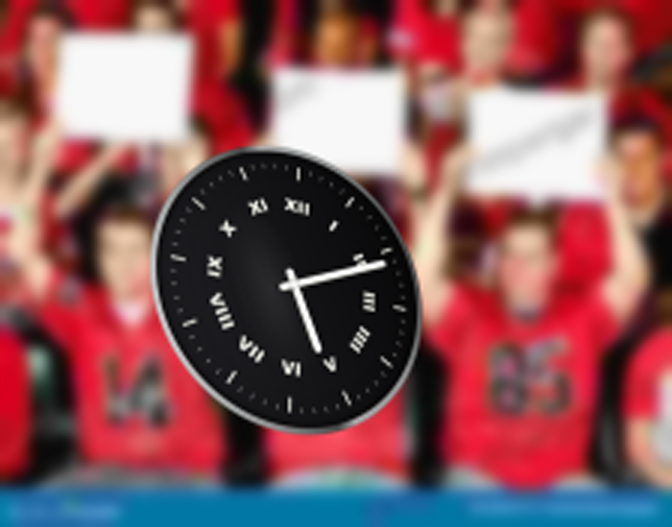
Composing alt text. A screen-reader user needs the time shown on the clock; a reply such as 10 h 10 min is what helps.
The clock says 5 h 11 min
